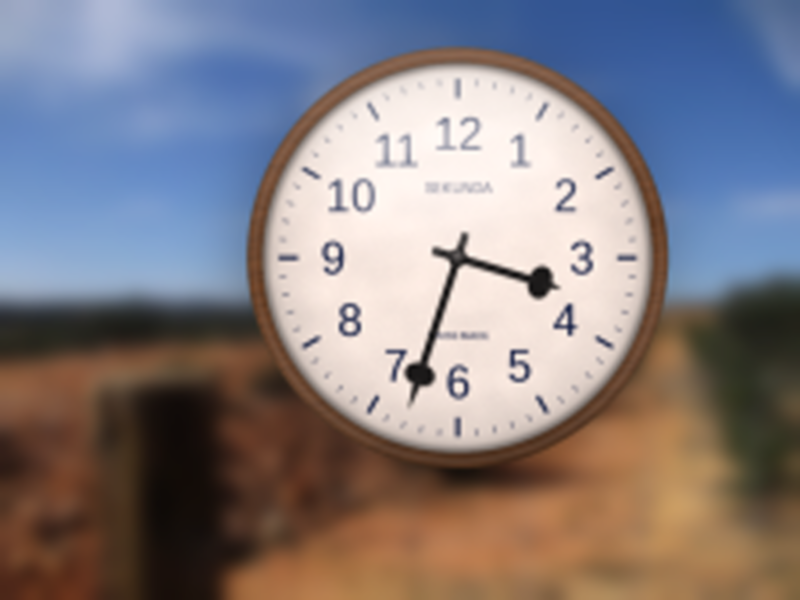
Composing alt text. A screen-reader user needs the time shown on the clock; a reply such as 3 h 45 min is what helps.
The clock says 3 h 33 min
